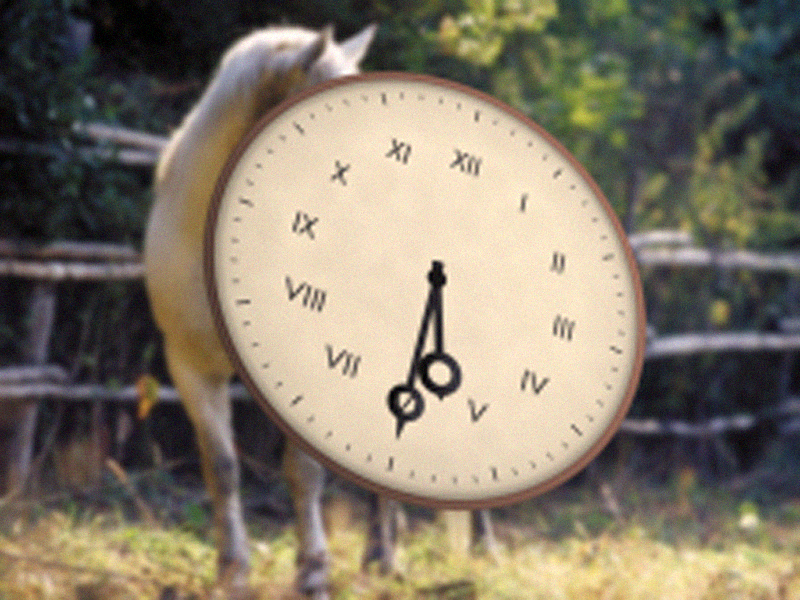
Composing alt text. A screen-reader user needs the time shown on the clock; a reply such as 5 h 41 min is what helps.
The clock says 5 h 30 min
